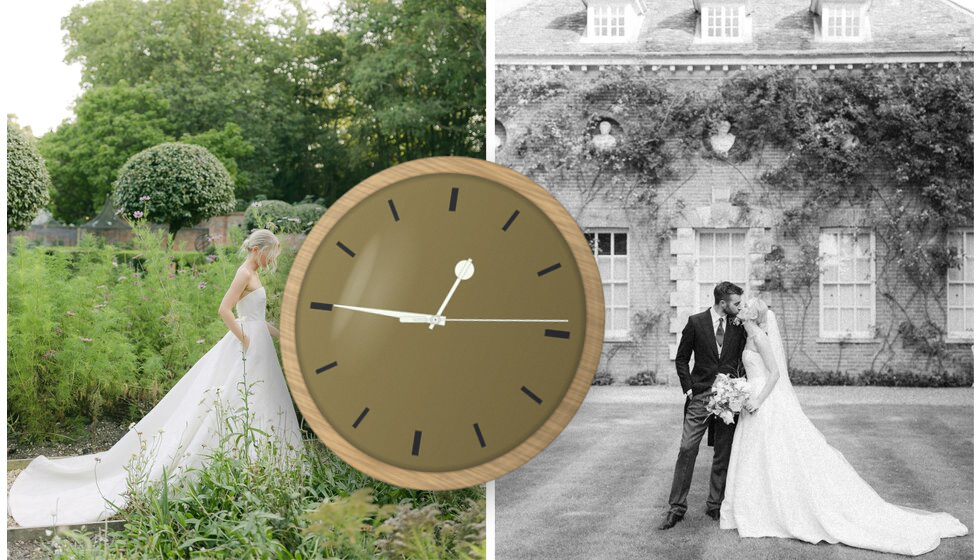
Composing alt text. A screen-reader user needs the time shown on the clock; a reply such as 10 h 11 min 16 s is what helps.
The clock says 12 h 45 min 14 s
